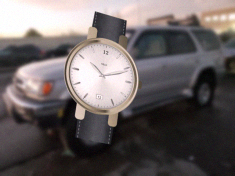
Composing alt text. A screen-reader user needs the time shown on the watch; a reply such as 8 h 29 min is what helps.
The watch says 10 h 11 min
